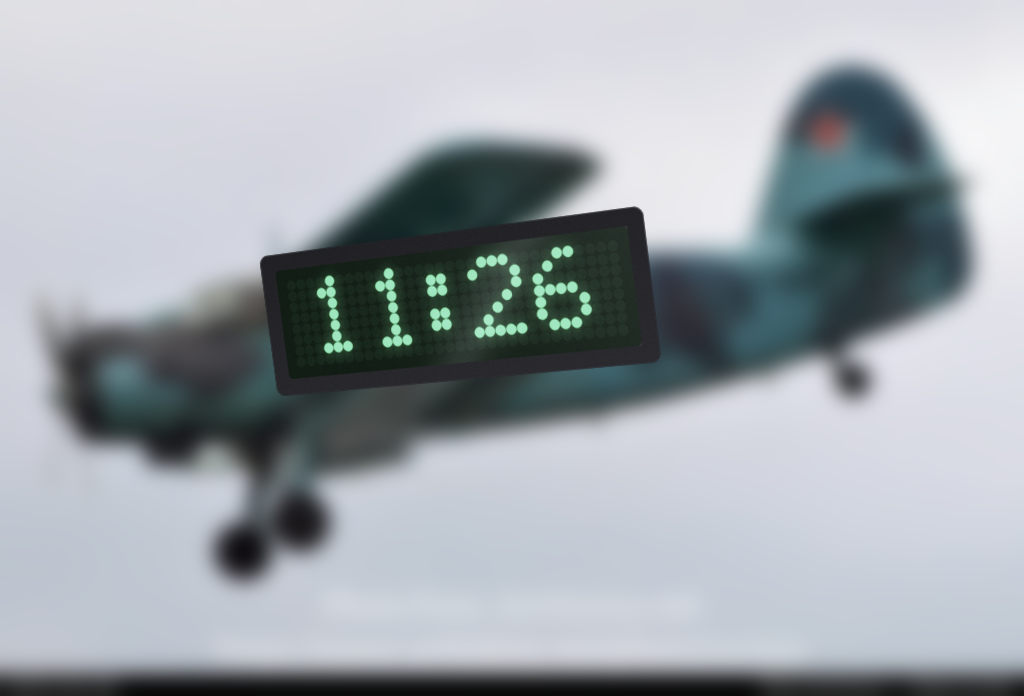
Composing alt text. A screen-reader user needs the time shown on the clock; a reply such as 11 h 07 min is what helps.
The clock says 11 h 26 min
